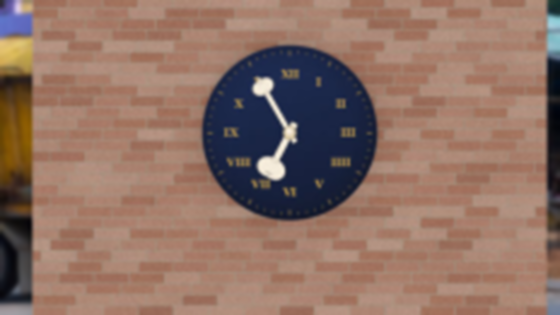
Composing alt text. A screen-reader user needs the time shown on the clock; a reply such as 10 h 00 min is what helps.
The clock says 6 h 55 min
